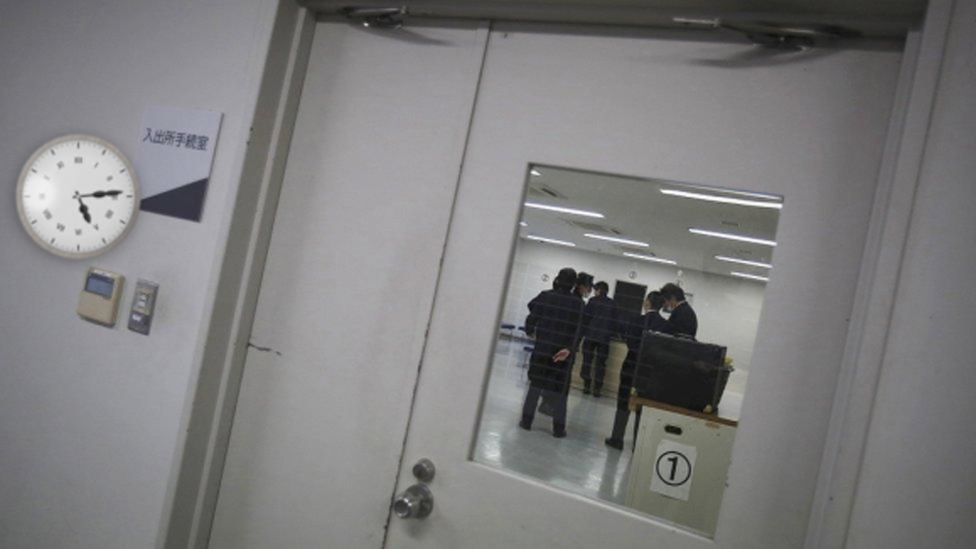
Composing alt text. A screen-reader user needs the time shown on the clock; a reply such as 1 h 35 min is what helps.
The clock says 5 h 14 min
